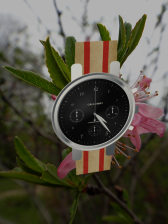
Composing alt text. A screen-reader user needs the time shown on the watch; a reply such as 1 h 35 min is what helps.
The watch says 4 h 24 min
